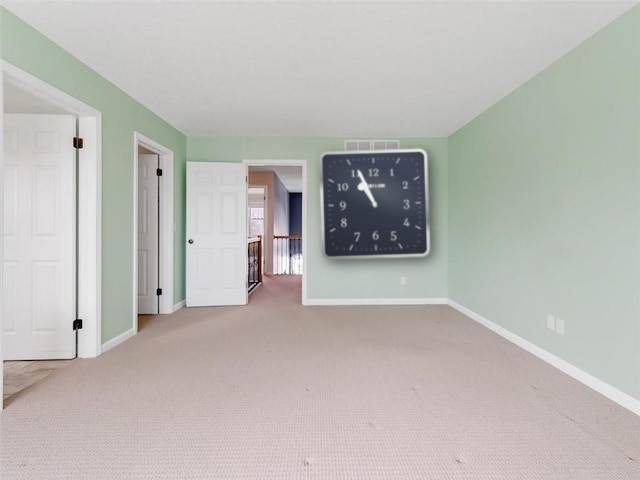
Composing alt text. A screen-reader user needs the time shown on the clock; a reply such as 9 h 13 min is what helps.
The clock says 10 h 56 min
